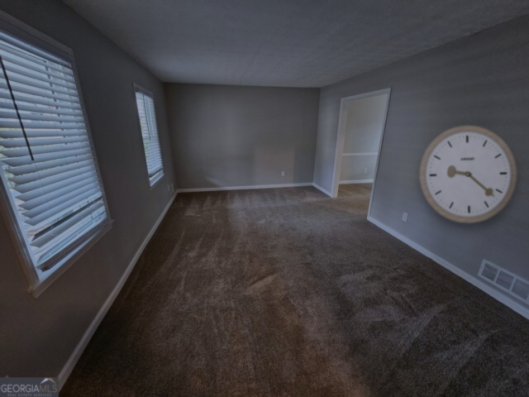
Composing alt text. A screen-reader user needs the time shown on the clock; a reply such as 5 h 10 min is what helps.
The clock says 9 h 22 min
